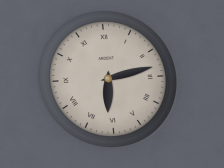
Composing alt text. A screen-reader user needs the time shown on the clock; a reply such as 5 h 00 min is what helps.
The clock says 6 h 13 min
